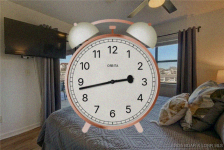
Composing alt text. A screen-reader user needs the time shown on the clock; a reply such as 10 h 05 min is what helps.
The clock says 2 h 43 min
